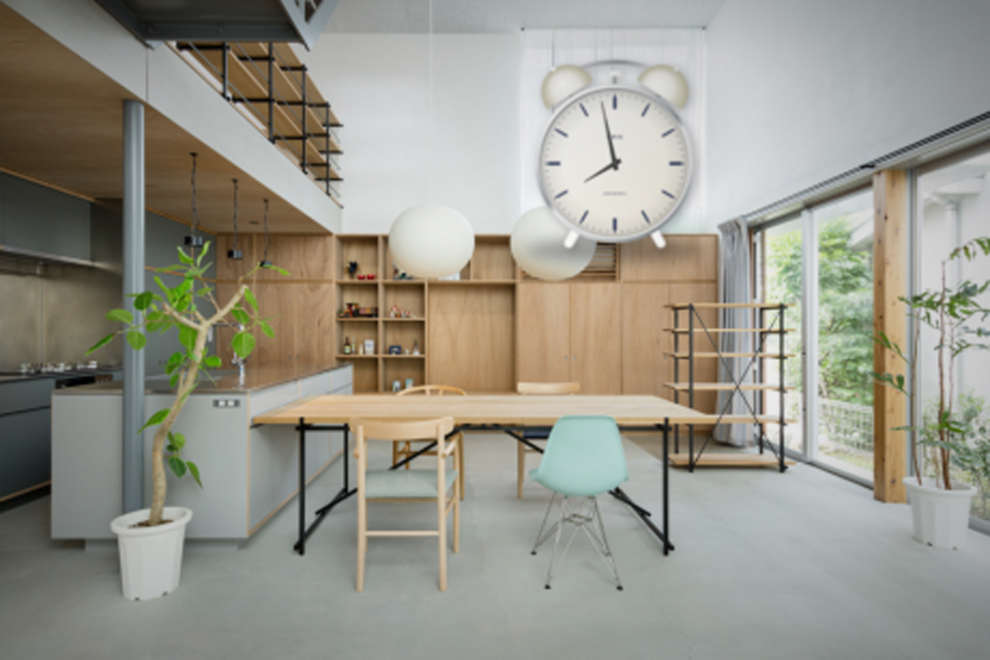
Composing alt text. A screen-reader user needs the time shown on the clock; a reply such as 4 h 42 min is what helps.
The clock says 7 h 58 min
